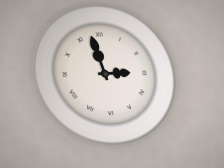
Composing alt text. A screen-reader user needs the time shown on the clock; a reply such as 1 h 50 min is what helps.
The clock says 2 h 58 min
